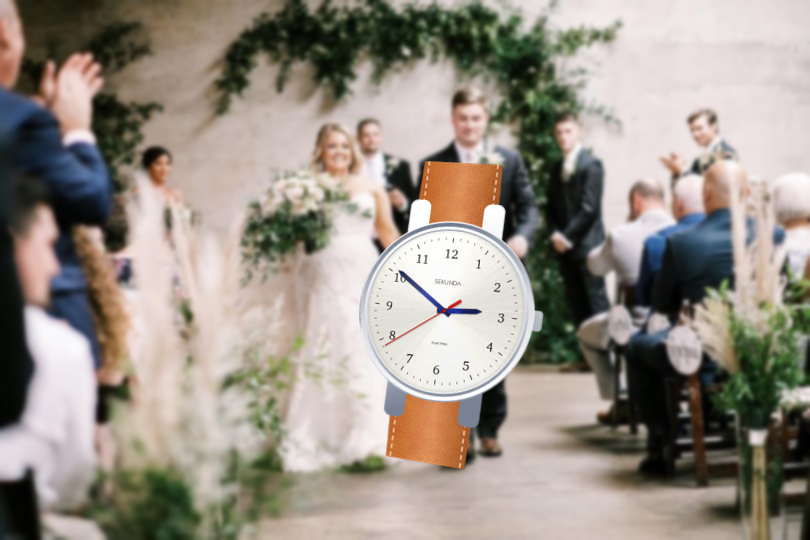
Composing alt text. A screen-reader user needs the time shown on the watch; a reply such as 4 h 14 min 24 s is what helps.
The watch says 2 h 50 min 39 s
